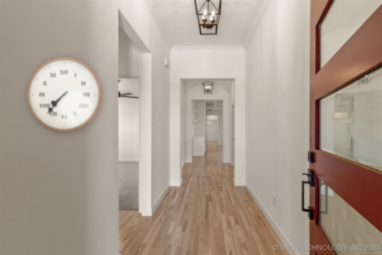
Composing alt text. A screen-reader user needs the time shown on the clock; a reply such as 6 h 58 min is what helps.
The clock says 7 h 37 min
